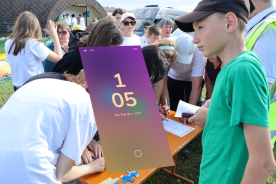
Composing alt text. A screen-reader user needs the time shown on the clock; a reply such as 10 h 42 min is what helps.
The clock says 1 h 05 min
